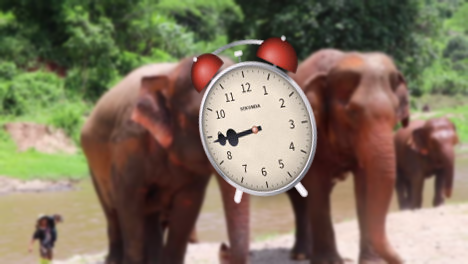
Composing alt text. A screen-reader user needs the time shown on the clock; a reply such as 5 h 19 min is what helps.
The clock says 8 h 44 min
